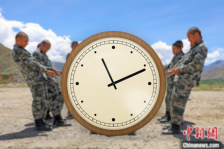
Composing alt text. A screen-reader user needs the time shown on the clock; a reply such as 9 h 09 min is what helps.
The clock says 11 h 11 min
